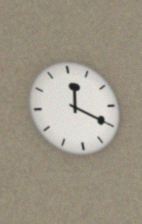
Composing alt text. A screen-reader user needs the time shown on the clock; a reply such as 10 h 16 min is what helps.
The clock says 12 h 20 min
